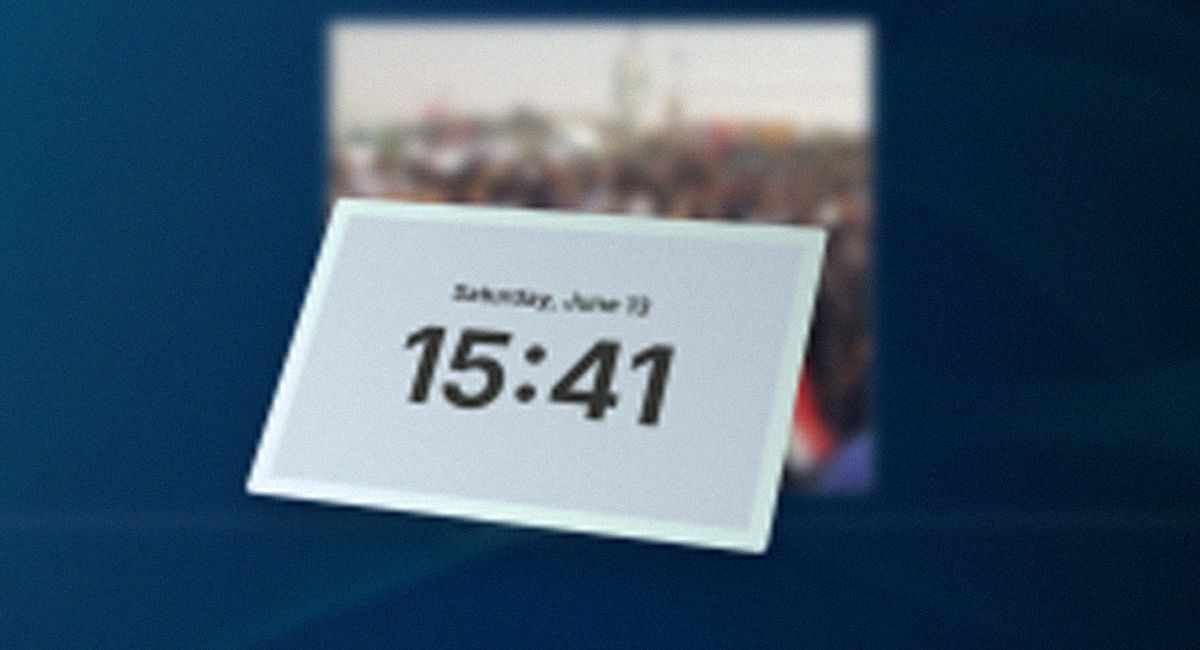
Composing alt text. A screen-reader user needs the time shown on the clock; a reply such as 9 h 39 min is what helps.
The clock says 15 h 41 min
